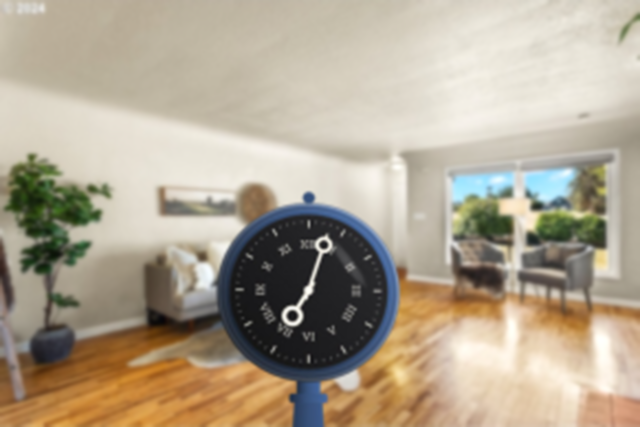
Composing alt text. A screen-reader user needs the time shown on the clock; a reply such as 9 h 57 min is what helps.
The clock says 7 h 03 min
